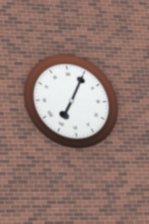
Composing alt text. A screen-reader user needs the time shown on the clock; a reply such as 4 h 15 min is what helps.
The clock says 7 h 05 min
